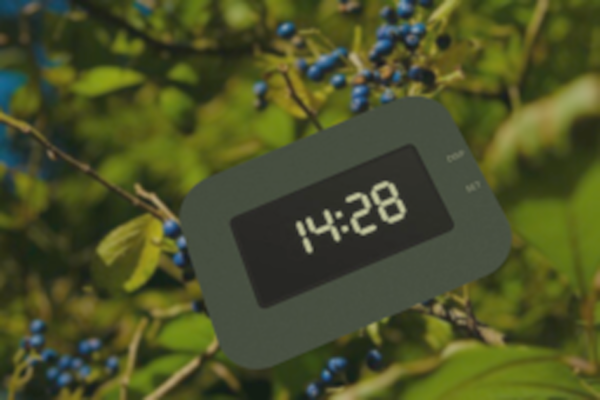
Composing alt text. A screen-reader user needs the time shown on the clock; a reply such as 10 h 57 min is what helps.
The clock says 14 h 28 min
